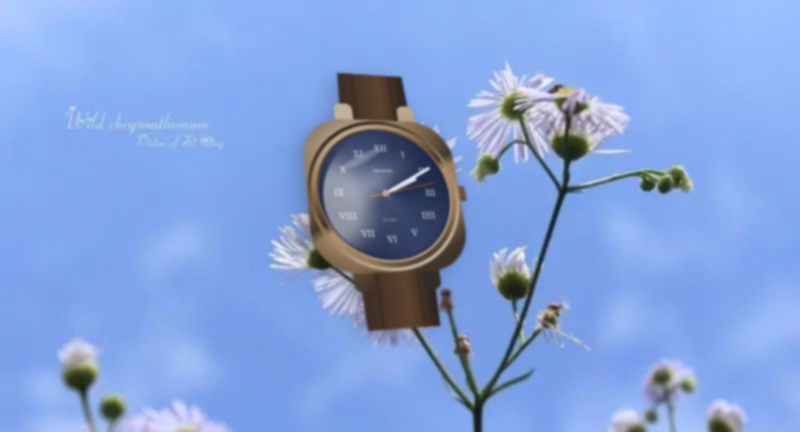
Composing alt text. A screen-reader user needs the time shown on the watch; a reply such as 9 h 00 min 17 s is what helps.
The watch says 2 h 10 min 13 s
